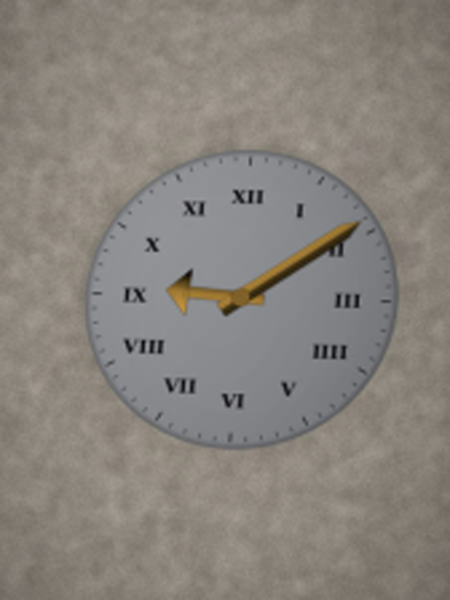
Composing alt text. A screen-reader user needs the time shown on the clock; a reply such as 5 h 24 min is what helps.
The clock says 9 h 09 min
